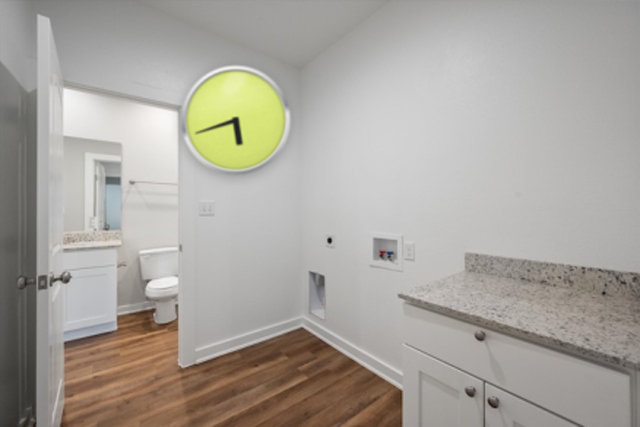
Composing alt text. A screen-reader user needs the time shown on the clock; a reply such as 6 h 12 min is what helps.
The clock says 5 h 42 min
